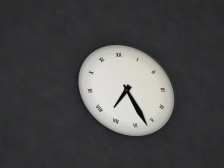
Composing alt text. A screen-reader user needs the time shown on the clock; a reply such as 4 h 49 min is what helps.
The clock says 7 h 27 min
